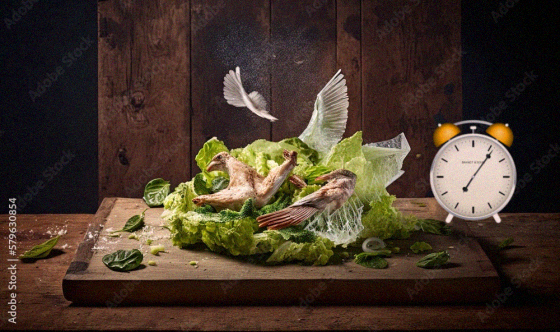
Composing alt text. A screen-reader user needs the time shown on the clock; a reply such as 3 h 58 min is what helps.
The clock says 7 h 06 min
